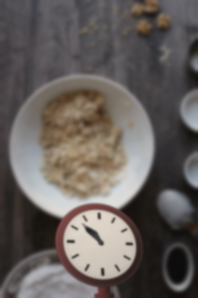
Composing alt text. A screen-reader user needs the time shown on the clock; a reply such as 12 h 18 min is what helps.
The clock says 10 h 53 min
